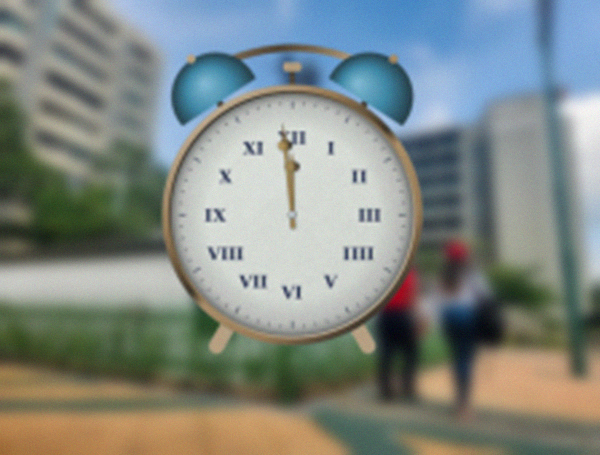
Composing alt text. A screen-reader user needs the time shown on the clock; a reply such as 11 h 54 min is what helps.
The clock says 11 h 59 min
